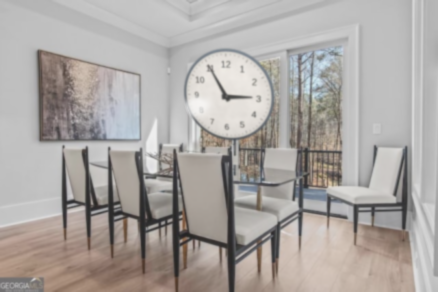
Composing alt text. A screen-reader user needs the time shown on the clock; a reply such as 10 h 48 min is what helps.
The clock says 2 h 55 min
